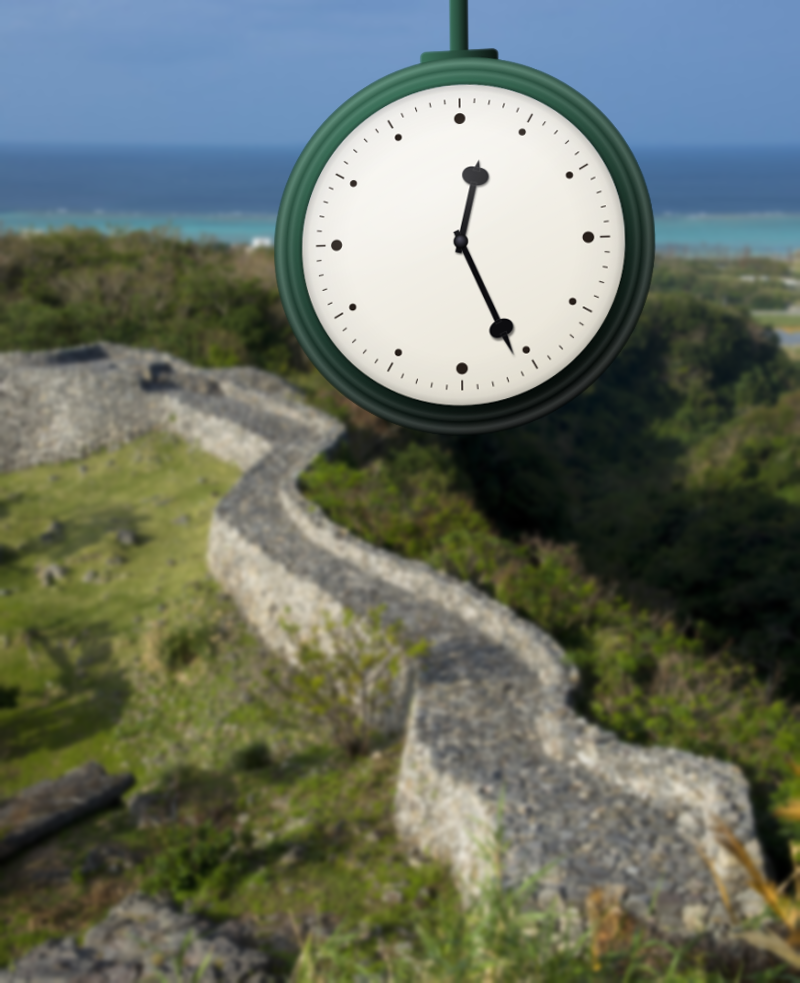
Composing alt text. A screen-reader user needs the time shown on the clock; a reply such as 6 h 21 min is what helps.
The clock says 12 h 26 min
